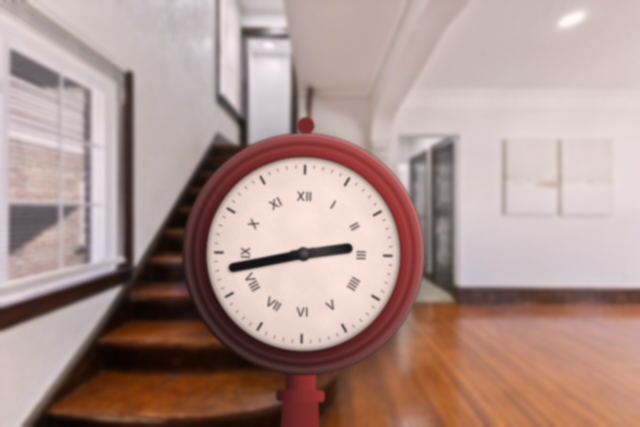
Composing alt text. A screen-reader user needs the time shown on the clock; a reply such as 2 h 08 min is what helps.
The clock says 2 h 43 min
